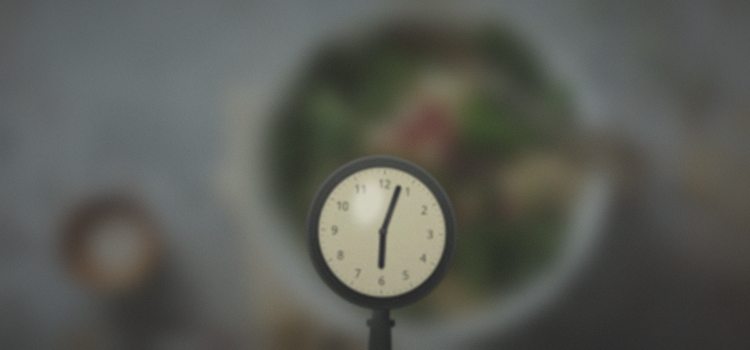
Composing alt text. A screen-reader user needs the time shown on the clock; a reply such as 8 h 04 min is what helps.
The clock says 6 h 03 min
